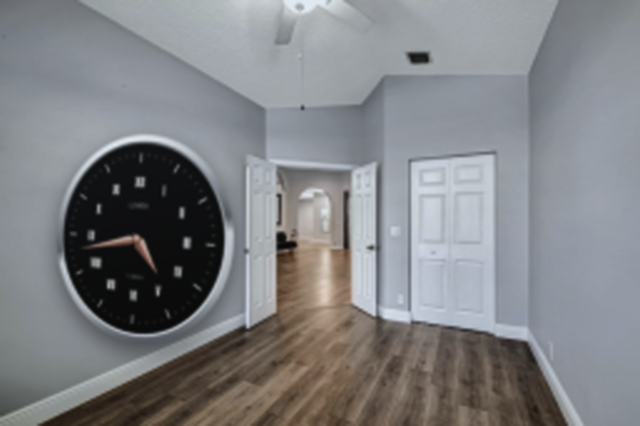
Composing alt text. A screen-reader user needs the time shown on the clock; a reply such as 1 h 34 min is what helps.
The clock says 4 h 43 min
